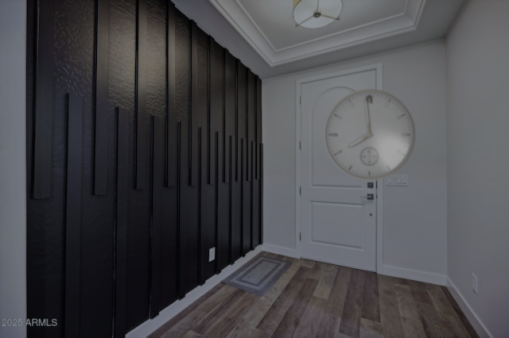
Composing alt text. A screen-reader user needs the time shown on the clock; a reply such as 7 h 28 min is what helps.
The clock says 7 h 59 min
